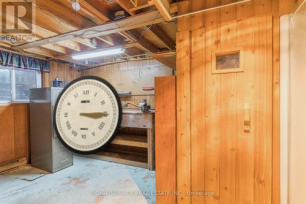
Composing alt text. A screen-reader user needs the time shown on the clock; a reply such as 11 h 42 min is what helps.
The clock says 3 h 15 min
